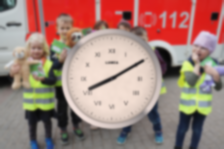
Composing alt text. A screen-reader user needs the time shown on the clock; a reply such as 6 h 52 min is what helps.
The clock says 8 h 10 min
